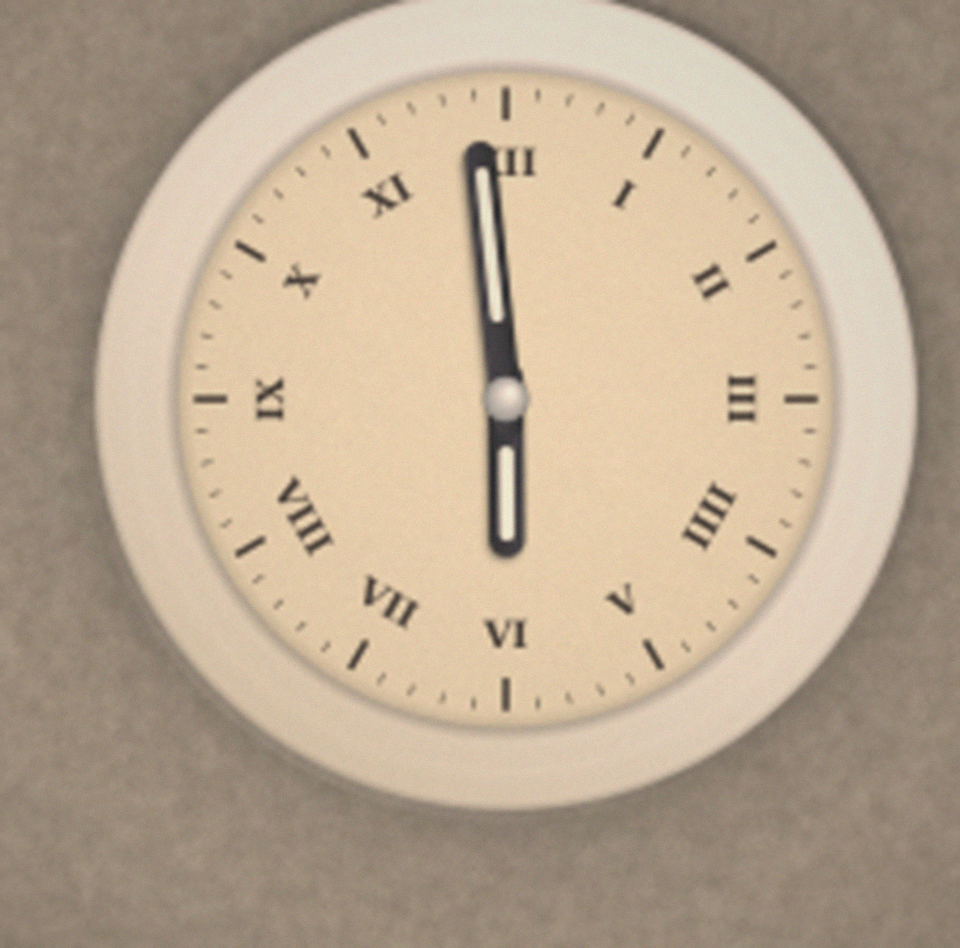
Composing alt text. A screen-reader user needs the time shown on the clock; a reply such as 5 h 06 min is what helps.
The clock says 5 h 59 min
